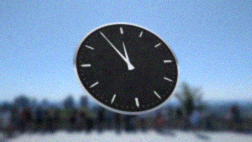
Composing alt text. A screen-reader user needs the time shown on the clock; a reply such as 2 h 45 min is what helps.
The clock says 11 h 55 min
